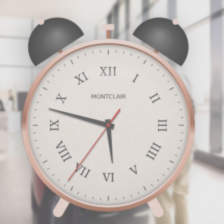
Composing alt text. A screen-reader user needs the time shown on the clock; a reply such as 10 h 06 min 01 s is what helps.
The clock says 5 h 47 min 36 s
